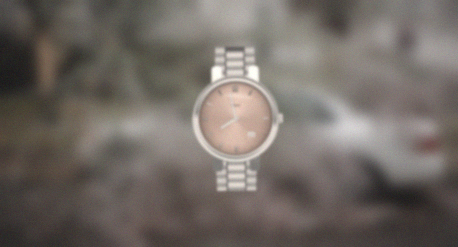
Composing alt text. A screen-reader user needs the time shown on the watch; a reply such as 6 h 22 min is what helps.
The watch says 7 h 58 min
